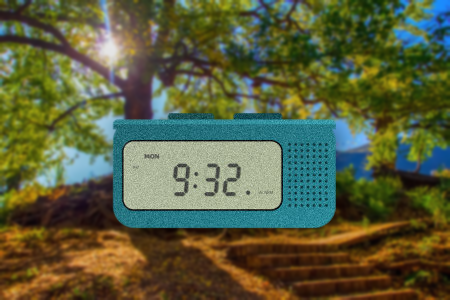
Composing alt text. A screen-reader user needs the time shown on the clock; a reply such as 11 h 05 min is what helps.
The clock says 9 h 32 min
